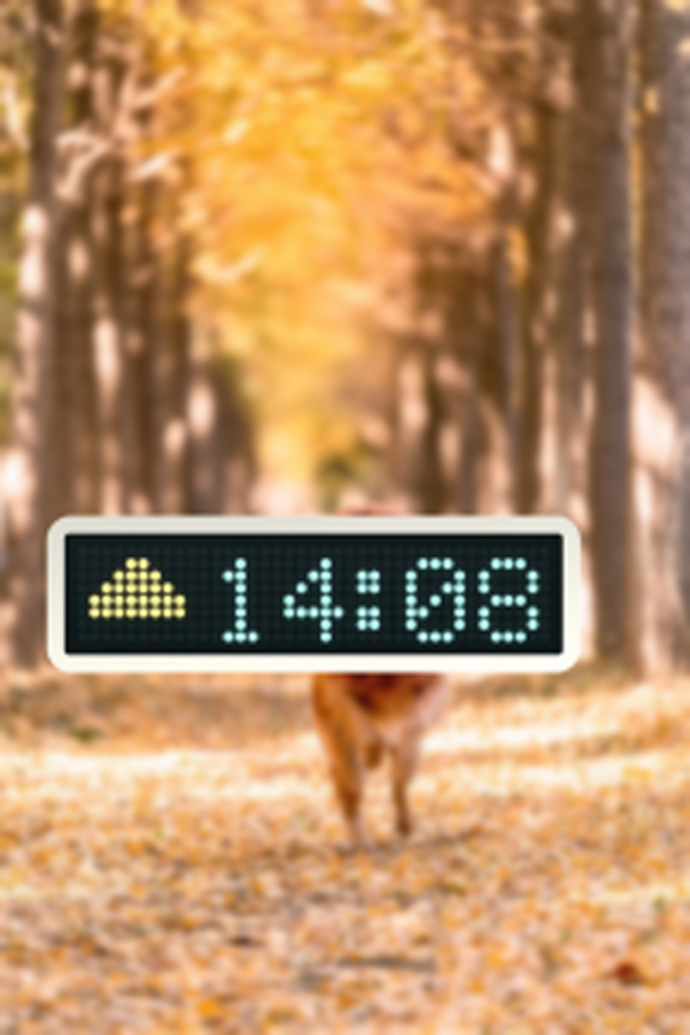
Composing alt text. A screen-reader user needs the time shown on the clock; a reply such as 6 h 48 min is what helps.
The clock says 14 h 08 min
